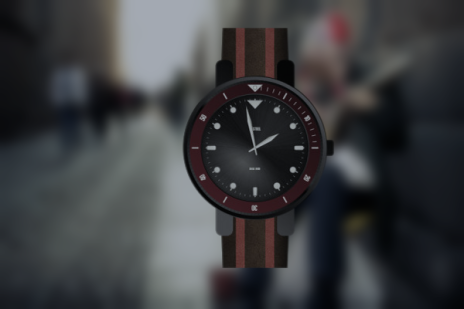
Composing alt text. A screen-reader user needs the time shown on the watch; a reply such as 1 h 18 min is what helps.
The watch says 1 h 58 min
